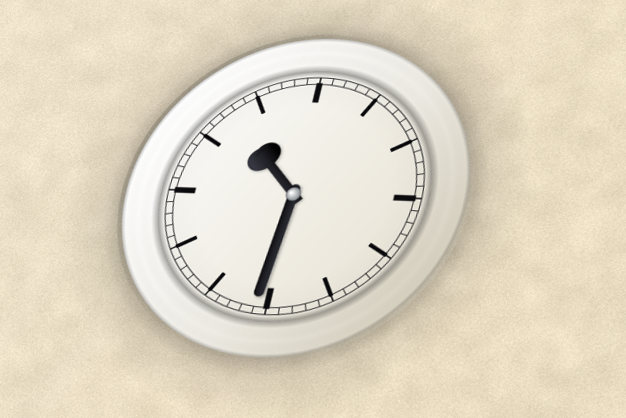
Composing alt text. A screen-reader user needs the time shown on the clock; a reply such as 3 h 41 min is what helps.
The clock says 10 h 31 min
